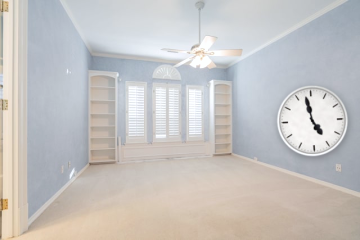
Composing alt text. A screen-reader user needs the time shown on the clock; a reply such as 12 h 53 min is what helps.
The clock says 4 h 58 min
